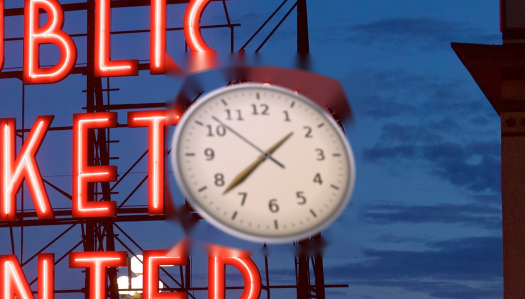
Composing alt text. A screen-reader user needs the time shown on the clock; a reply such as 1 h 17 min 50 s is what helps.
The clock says 1 h 37 min 52 s
